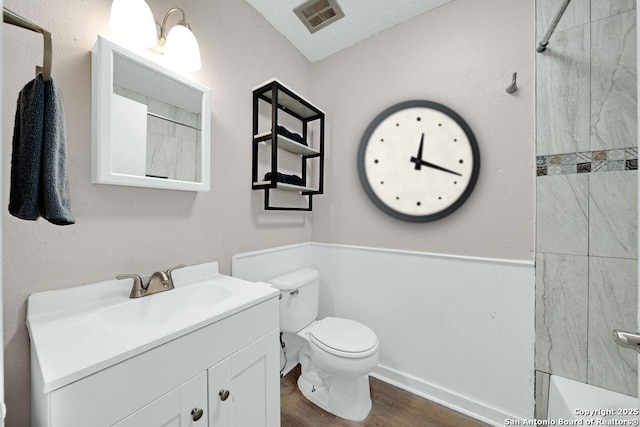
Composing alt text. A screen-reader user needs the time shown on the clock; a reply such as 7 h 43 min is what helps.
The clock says 12 h 18 min
